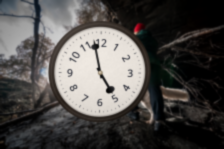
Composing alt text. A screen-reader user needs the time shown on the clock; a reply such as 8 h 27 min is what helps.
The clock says 4 h 58 min
